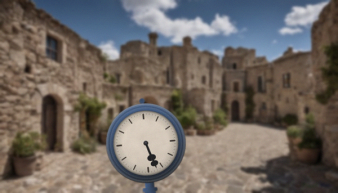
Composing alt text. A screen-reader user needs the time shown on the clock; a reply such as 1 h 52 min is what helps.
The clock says 5 h 27 min
